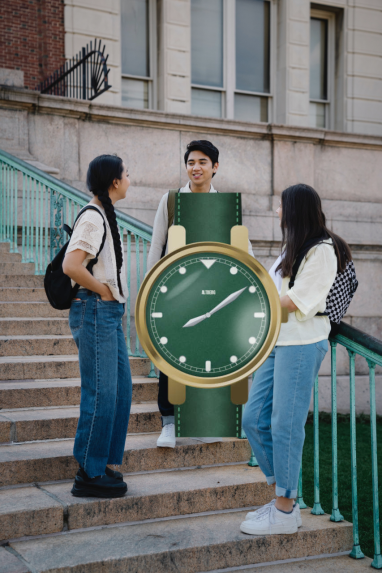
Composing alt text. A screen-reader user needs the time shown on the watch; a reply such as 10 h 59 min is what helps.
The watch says 8 h 09 min
